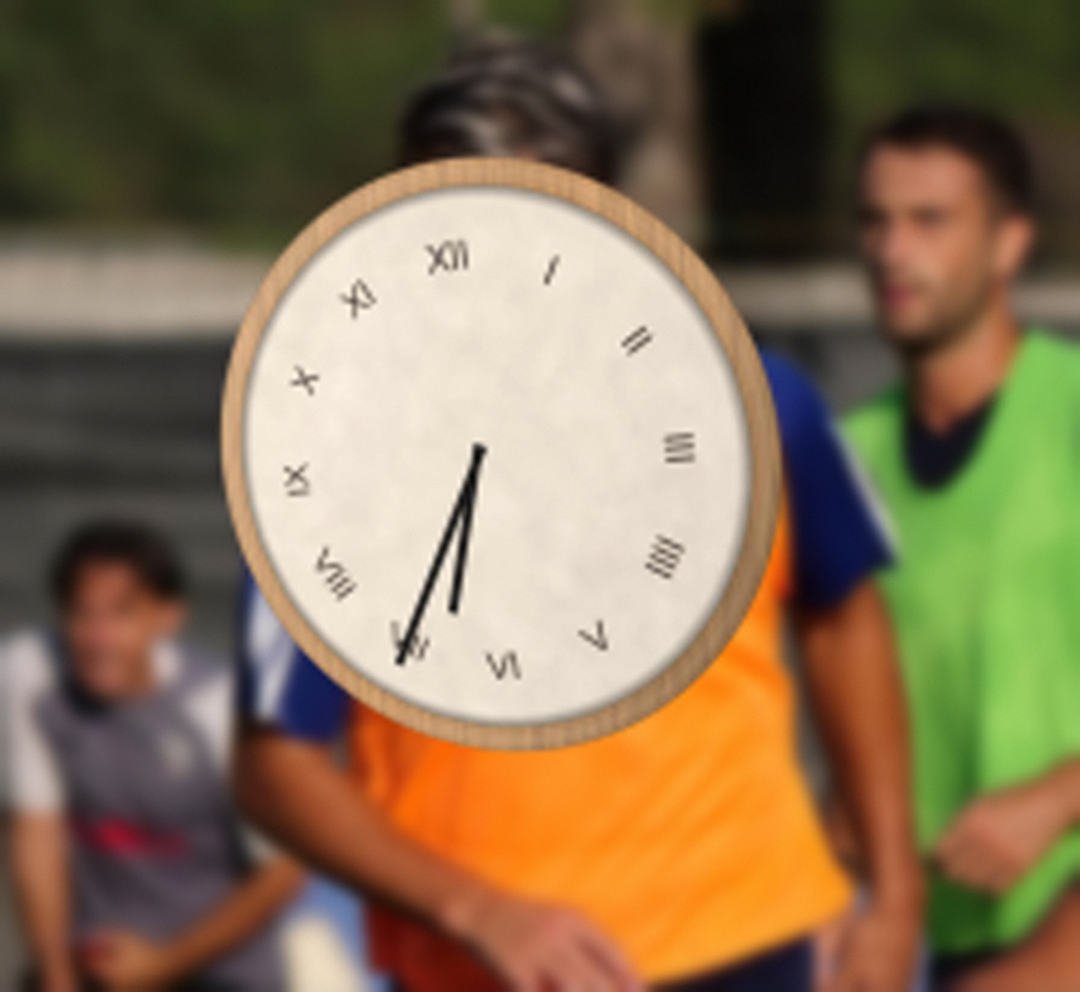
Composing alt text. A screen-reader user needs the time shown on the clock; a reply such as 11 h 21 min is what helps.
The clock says 6 h 35 min
